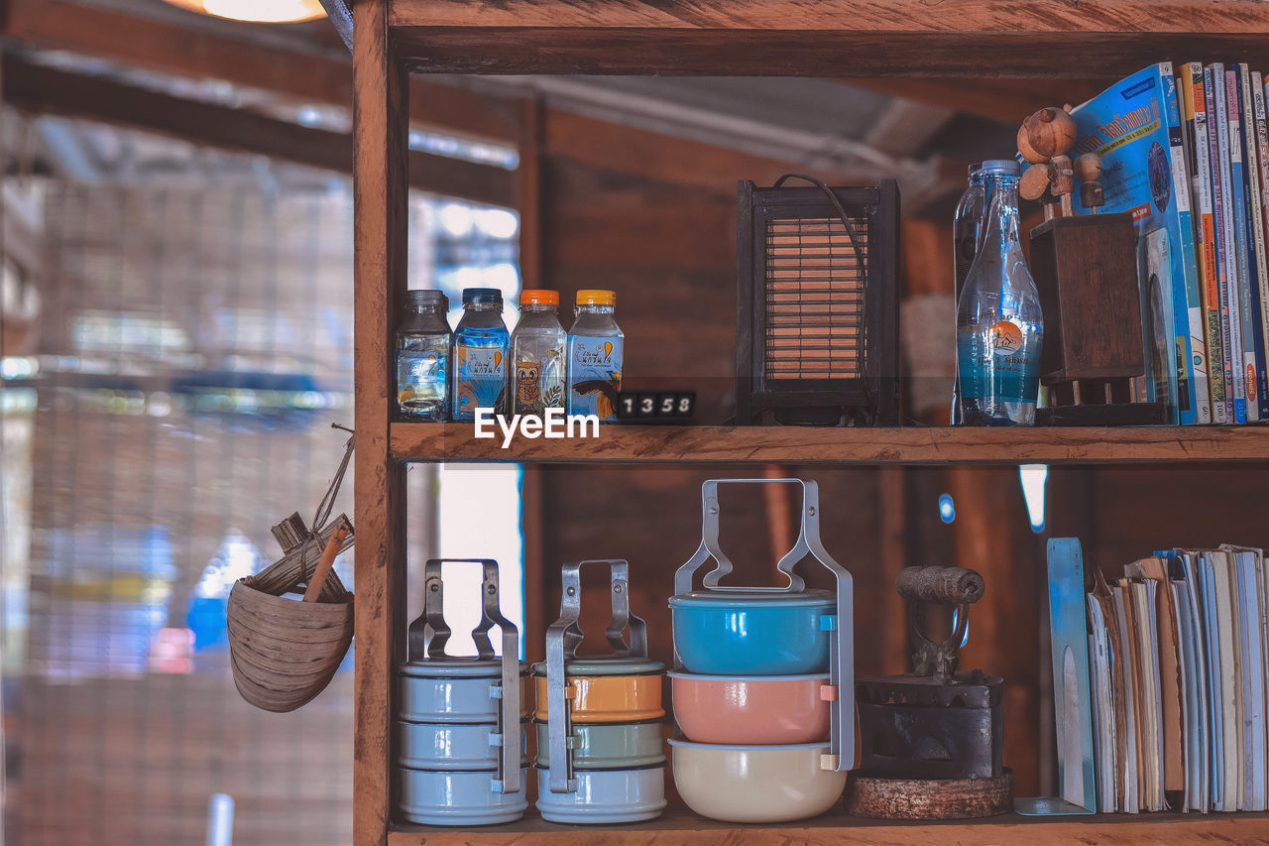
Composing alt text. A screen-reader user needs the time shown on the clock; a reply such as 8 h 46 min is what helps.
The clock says 13 h 58 min
